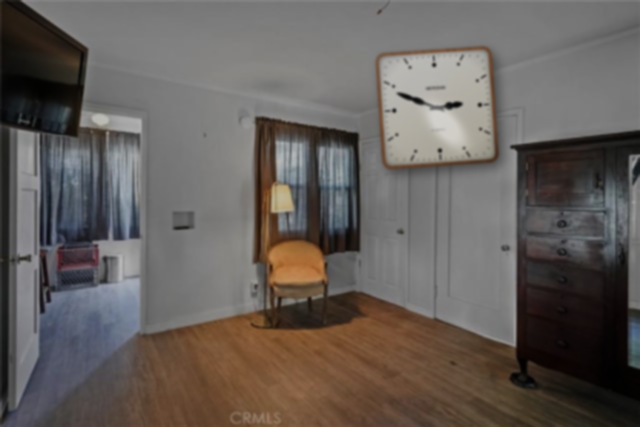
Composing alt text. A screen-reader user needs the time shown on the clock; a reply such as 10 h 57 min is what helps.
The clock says 2 h 49 min
